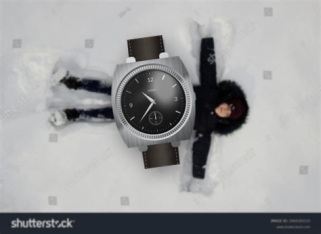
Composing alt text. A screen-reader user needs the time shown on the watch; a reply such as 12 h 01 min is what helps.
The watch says 10 h 37 min
